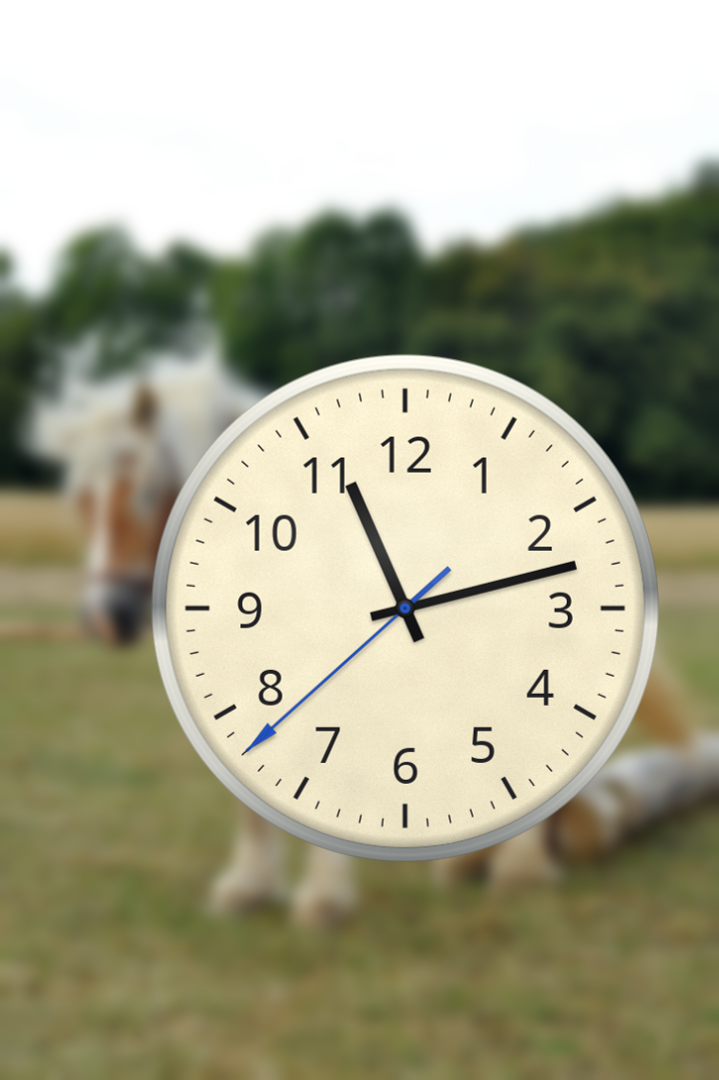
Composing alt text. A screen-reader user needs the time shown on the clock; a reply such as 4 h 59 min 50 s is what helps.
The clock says 11 h 12 min 38 s
